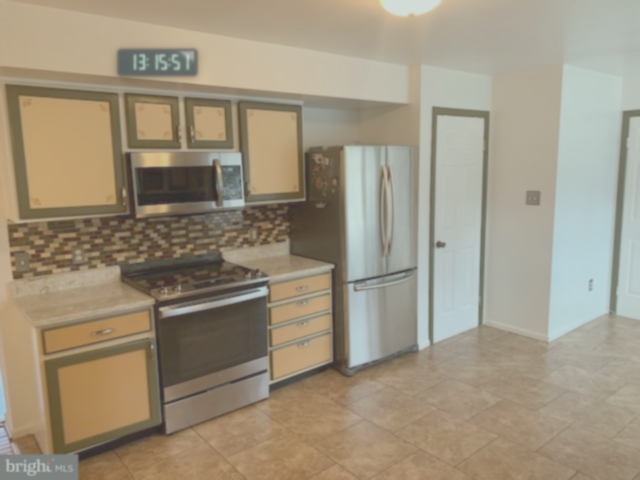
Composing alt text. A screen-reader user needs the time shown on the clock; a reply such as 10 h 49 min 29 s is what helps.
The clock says 13 h 15 min 51 s
